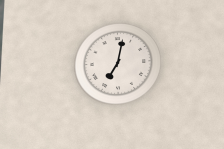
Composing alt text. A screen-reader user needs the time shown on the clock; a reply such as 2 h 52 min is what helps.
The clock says 7 h 02 min
